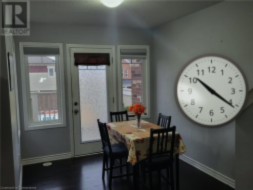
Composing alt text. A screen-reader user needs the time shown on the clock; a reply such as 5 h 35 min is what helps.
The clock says 10 h 21 min
